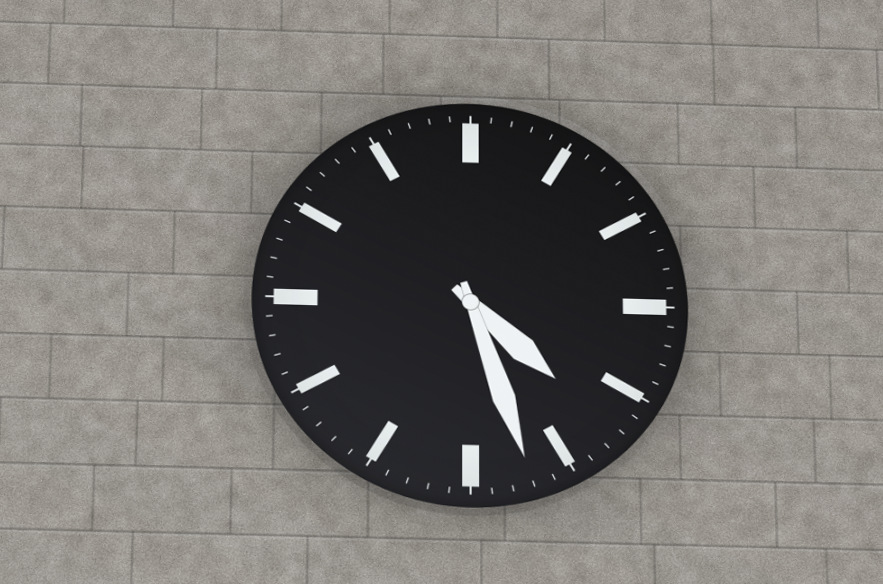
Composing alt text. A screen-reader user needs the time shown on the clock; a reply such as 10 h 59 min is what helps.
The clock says 4 h 27 min
